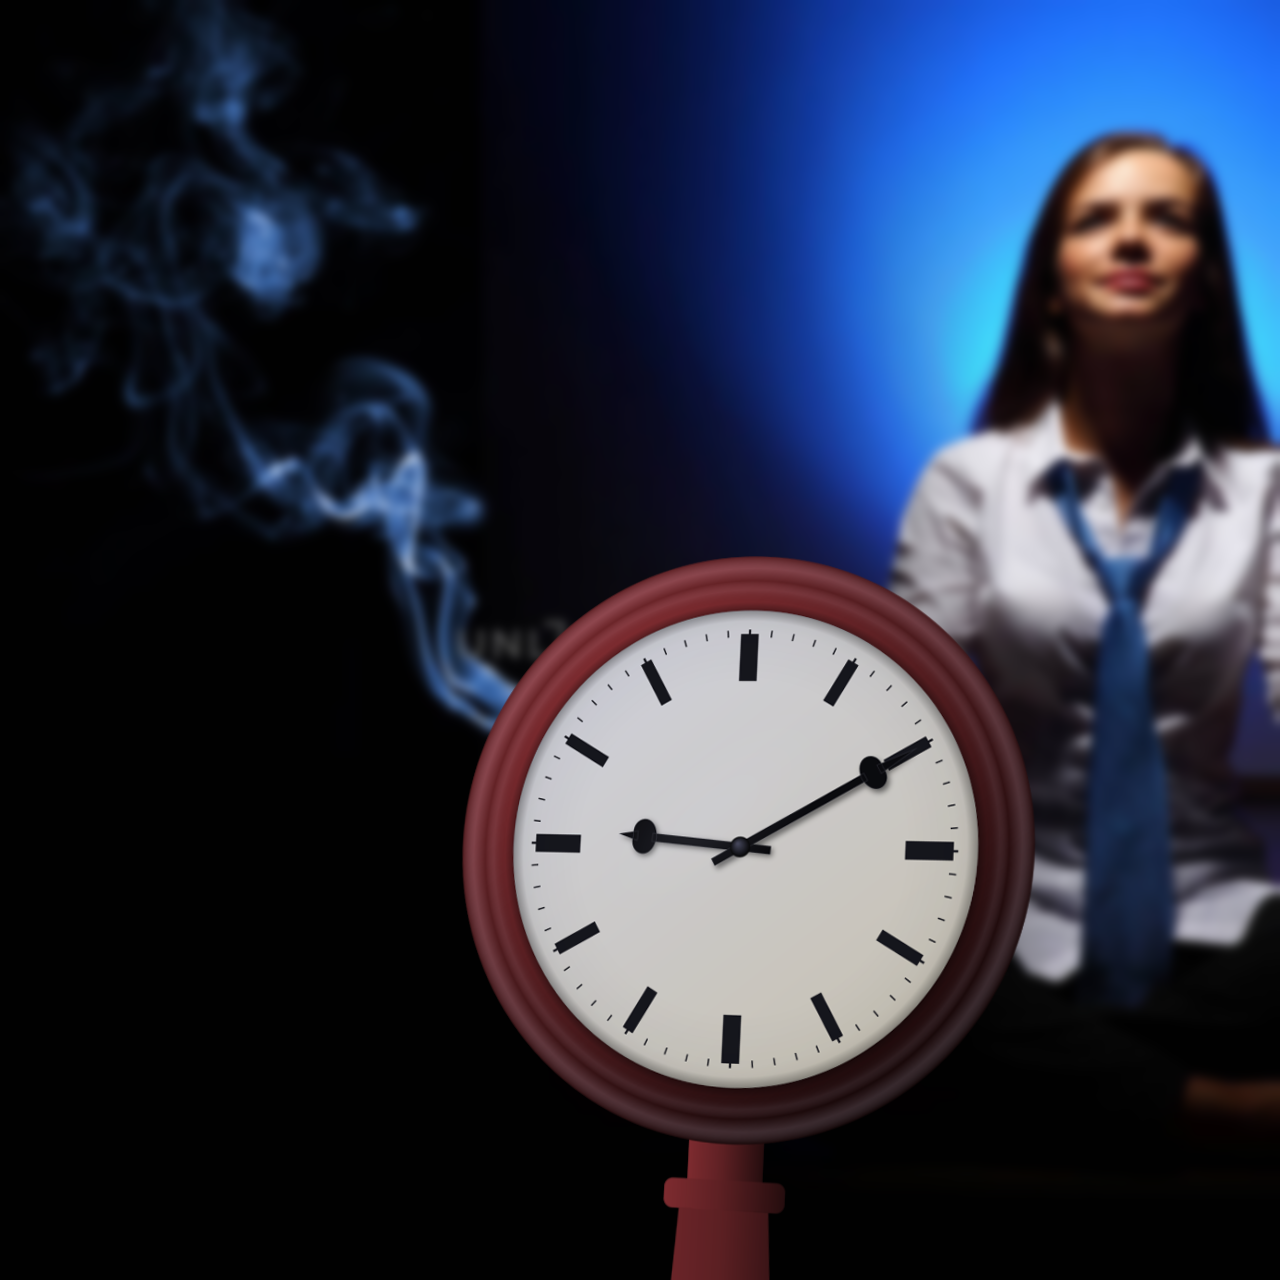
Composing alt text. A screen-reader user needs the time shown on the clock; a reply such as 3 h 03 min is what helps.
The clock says 9 h 10 min
